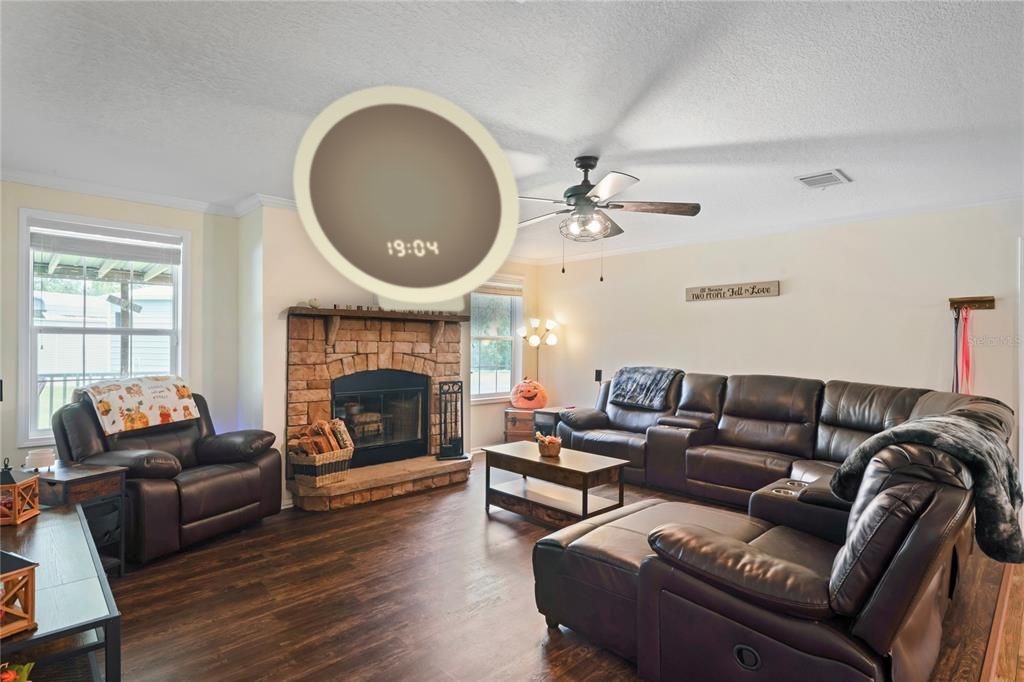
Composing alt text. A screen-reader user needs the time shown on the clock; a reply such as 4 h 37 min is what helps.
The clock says 19 h 04 min
